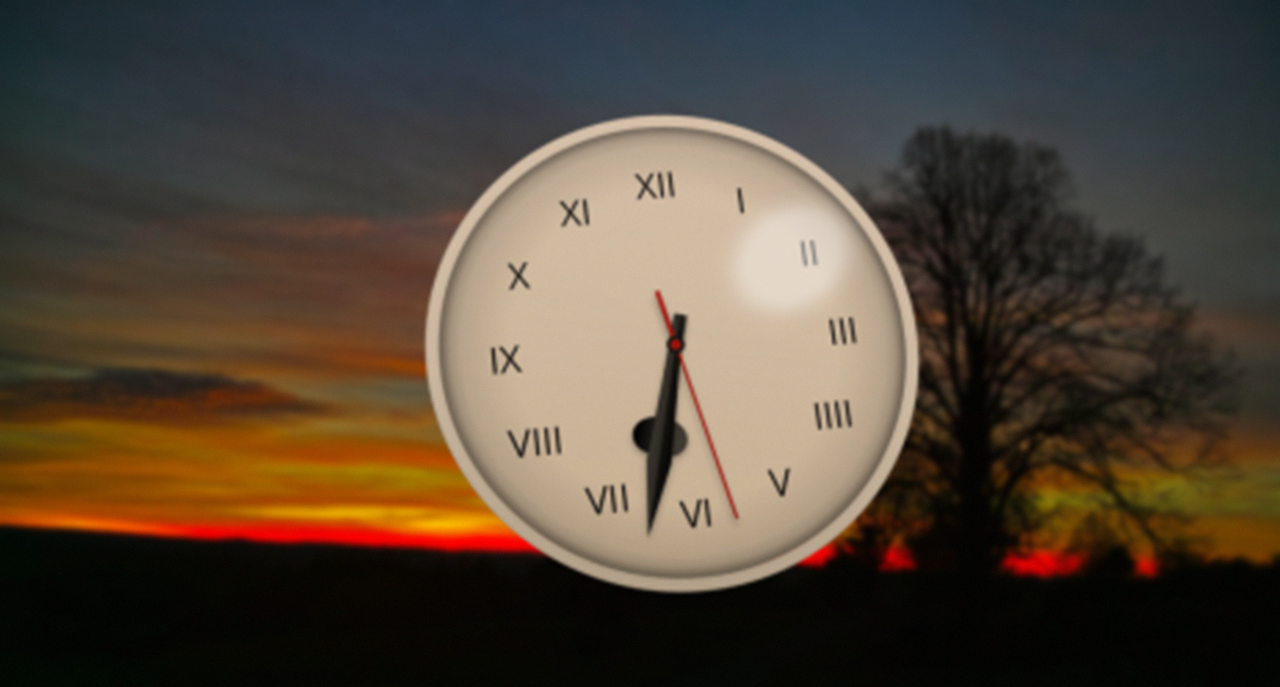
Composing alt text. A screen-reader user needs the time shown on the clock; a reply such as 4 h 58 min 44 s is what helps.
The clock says 6 h 32 min 28 s
